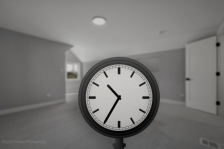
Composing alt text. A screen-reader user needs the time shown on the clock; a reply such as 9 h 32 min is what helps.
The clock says 10 h 35 min
